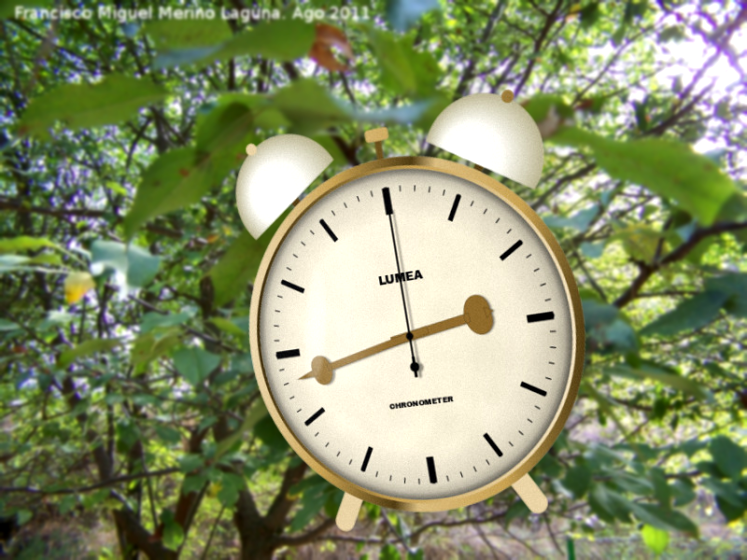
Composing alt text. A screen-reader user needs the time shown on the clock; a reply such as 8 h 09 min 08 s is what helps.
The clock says 2 h 43 min 00 s
